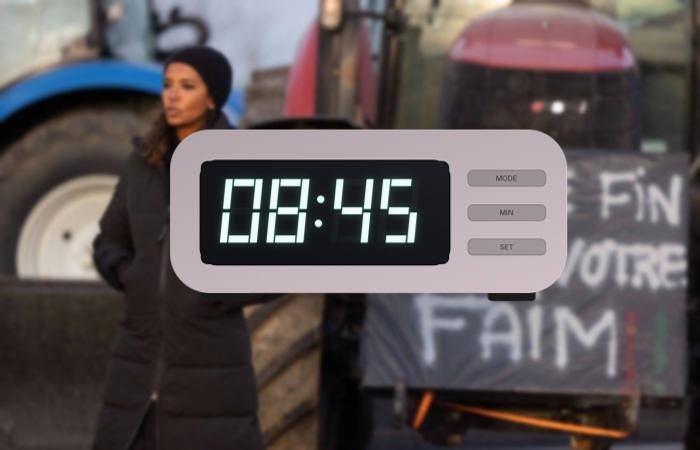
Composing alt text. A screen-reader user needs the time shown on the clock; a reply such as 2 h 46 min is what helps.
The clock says 8 h 45 min
